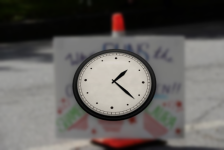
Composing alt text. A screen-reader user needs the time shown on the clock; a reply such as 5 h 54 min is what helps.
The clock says 1 h 22 min
